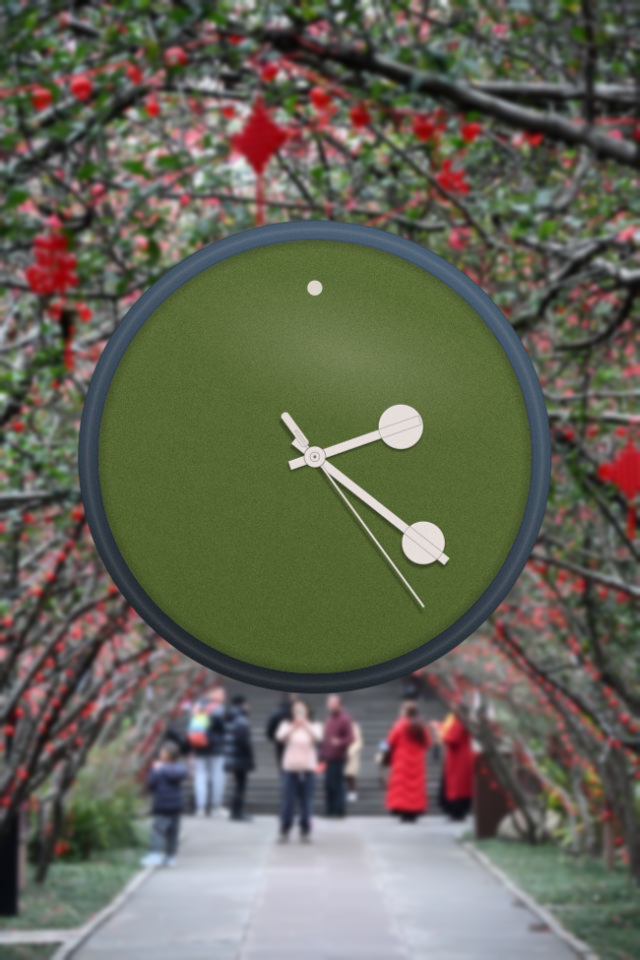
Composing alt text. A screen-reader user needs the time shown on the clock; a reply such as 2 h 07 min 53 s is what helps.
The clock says 2 h 21 min 24 s
